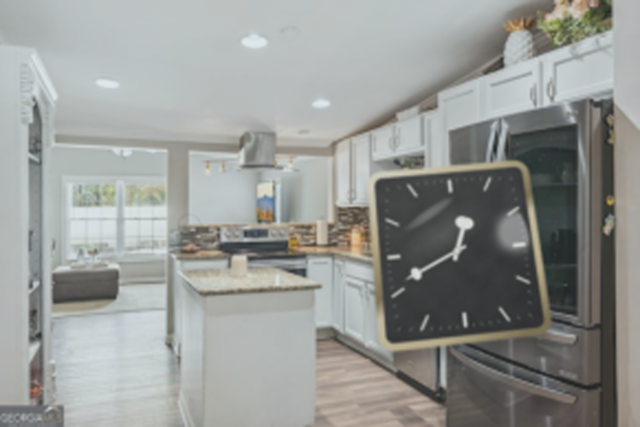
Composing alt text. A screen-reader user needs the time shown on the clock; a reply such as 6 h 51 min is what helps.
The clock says 12 h 41 min
